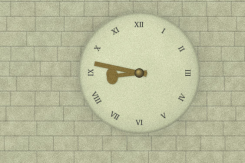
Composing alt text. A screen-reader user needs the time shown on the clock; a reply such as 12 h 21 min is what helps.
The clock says 8 h 47 min
